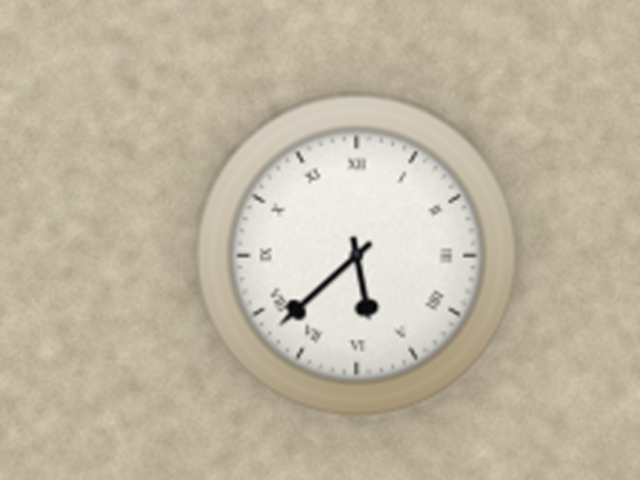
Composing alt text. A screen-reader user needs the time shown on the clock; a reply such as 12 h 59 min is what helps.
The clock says 5 h 38 min
